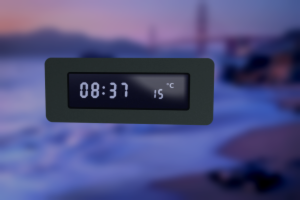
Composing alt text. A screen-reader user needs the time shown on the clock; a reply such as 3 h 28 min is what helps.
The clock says 8 h 37 min
